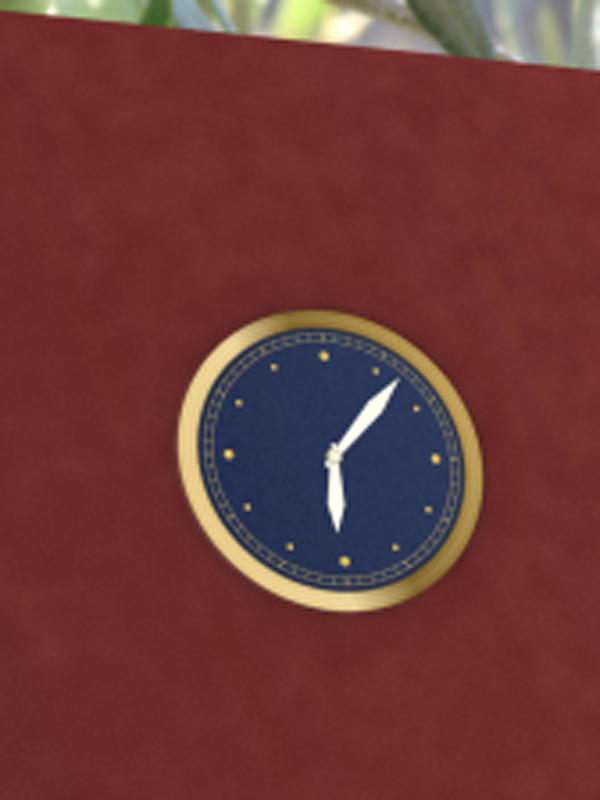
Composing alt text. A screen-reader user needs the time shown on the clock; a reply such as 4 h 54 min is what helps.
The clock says 6 h 07 min
